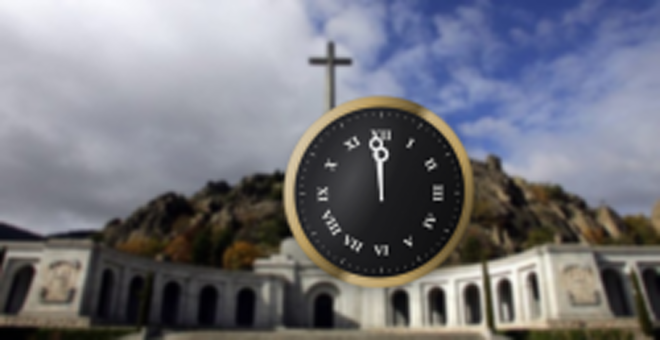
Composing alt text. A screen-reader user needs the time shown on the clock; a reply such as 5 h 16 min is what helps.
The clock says 11 h 59 min
